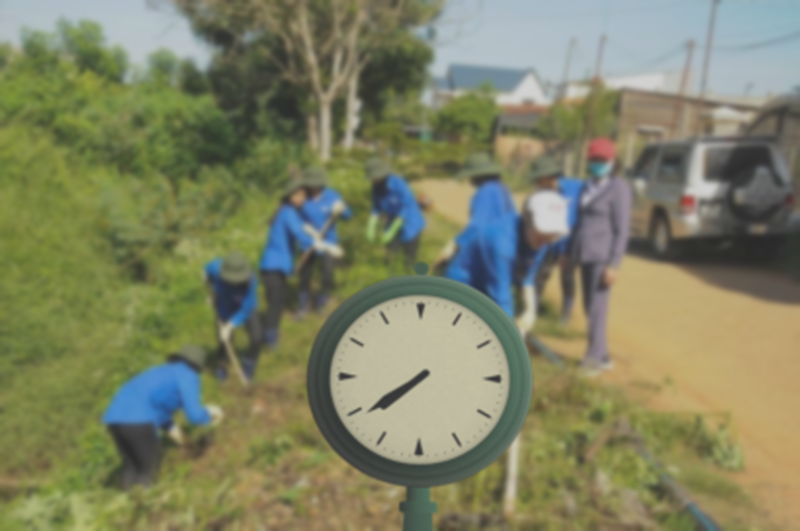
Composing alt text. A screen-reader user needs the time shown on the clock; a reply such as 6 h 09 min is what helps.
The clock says 7 h 39 min
